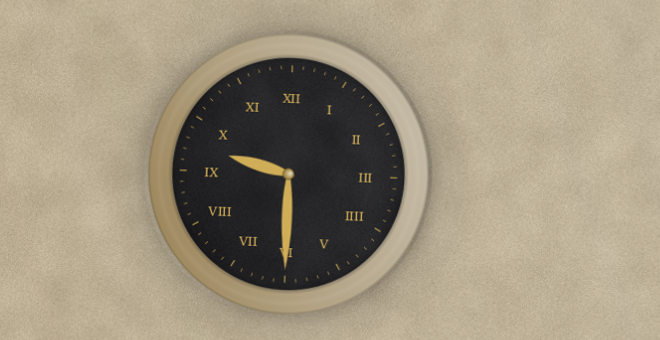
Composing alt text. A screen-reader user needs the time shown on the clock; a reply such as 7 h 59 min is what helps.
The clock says 9 h 30 min
